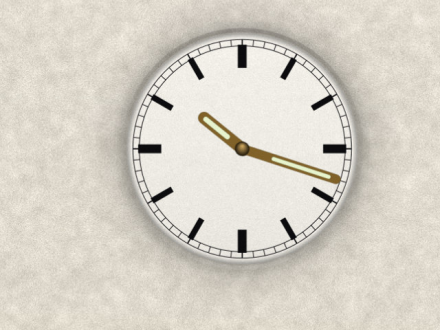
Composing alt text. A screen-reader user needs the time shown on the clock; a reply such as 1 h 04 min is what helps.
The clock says 10 h 18 min
